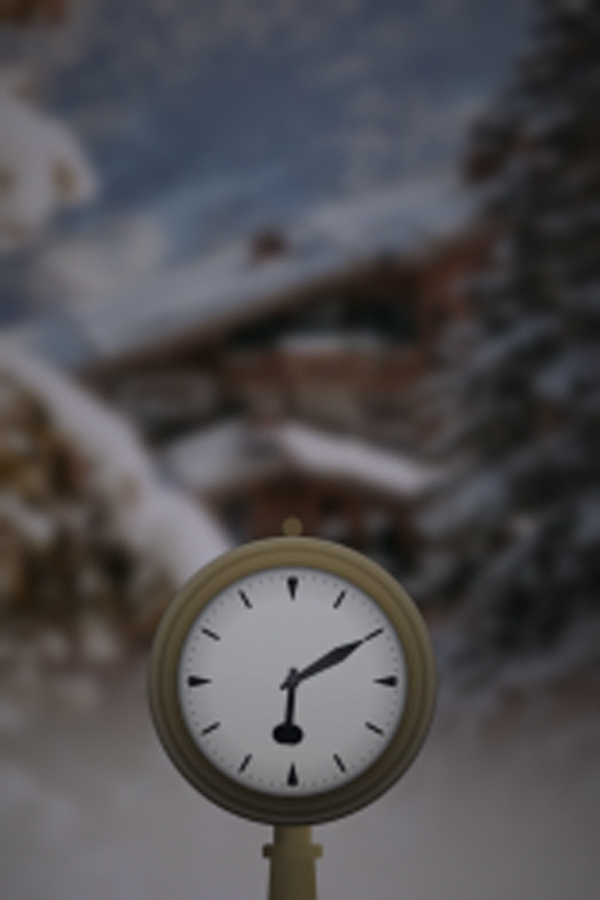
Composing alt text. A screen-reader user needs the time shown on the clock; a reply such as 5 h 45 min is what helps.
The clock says 6 h 10 min
